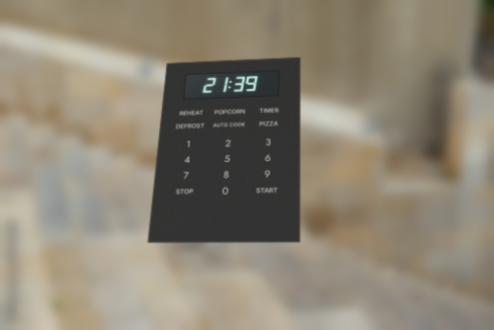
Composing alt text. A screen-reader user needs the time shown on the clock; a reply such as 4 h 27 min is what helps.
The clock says 21 h 39 min
